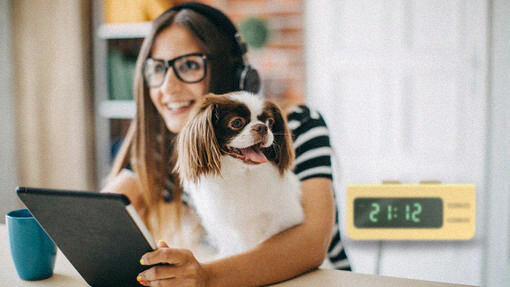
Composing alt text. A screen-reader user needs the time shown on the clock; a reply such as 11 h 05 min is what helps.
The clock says 21 h 12 min
